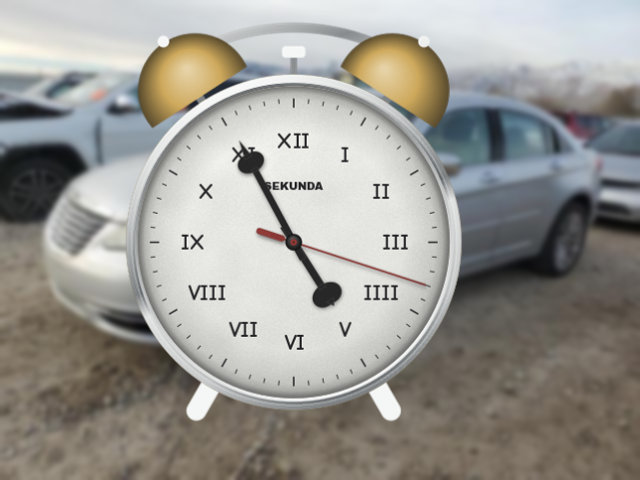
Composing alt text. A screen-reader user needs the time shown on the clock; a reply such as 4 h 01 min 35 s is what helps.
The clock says 4 h 55 min 18 s
